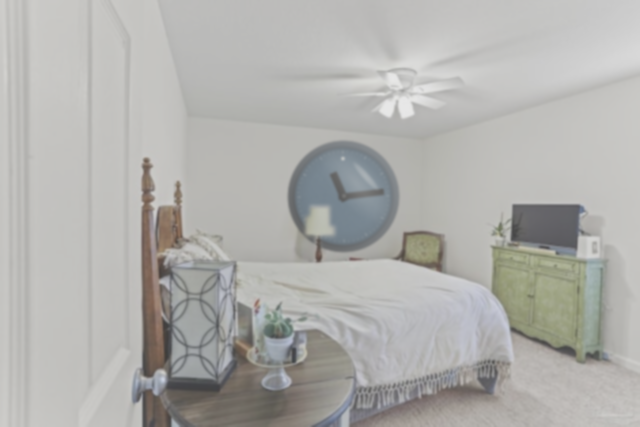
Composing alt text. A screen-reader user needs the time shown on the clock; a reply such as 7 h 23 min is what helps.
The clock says 11 h 14 min
